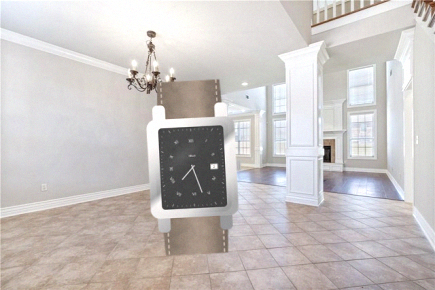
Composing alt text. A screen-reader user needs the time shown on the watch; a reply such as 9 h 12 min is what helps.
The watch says 7 h 27 min
